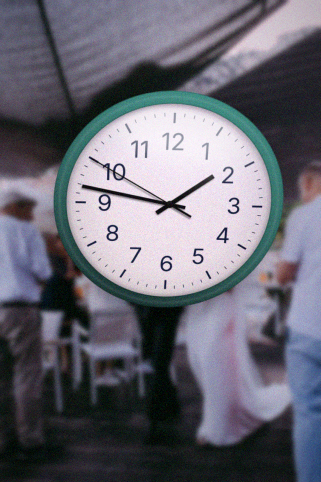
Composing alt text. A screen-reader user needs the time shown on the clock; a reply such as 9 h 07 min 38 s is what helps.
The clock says 1 h 46 min 50 s
